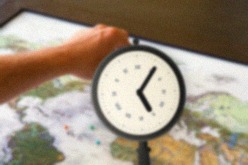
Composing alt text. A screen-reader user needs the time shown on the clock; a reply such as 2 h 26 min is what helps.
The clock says 5 h 06 min
